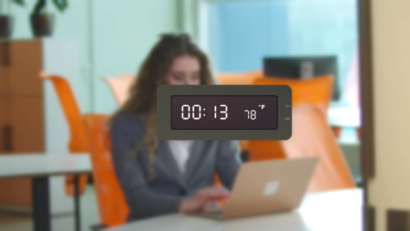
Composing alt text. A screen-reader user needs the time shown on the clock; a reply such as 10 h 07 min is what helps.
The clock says 0 h 13 min
